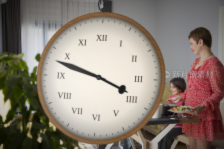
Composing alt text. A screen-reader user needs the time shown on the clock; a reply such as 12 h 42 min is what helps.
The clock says 3 h 48 min
